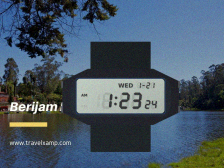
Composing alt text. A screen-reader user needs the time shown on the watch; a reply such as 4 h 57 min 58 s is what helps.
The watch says 1 h 23 min 24 s
